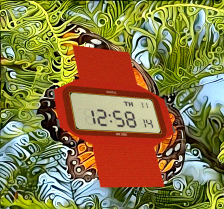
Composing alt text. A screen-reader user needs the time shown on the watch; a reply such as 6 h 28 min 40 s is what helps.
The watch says 12 h 58 min 14 s
